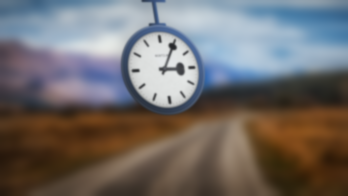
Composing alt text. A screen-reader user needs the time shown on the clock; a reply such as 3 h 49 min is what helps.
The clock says 3 h 05 min
